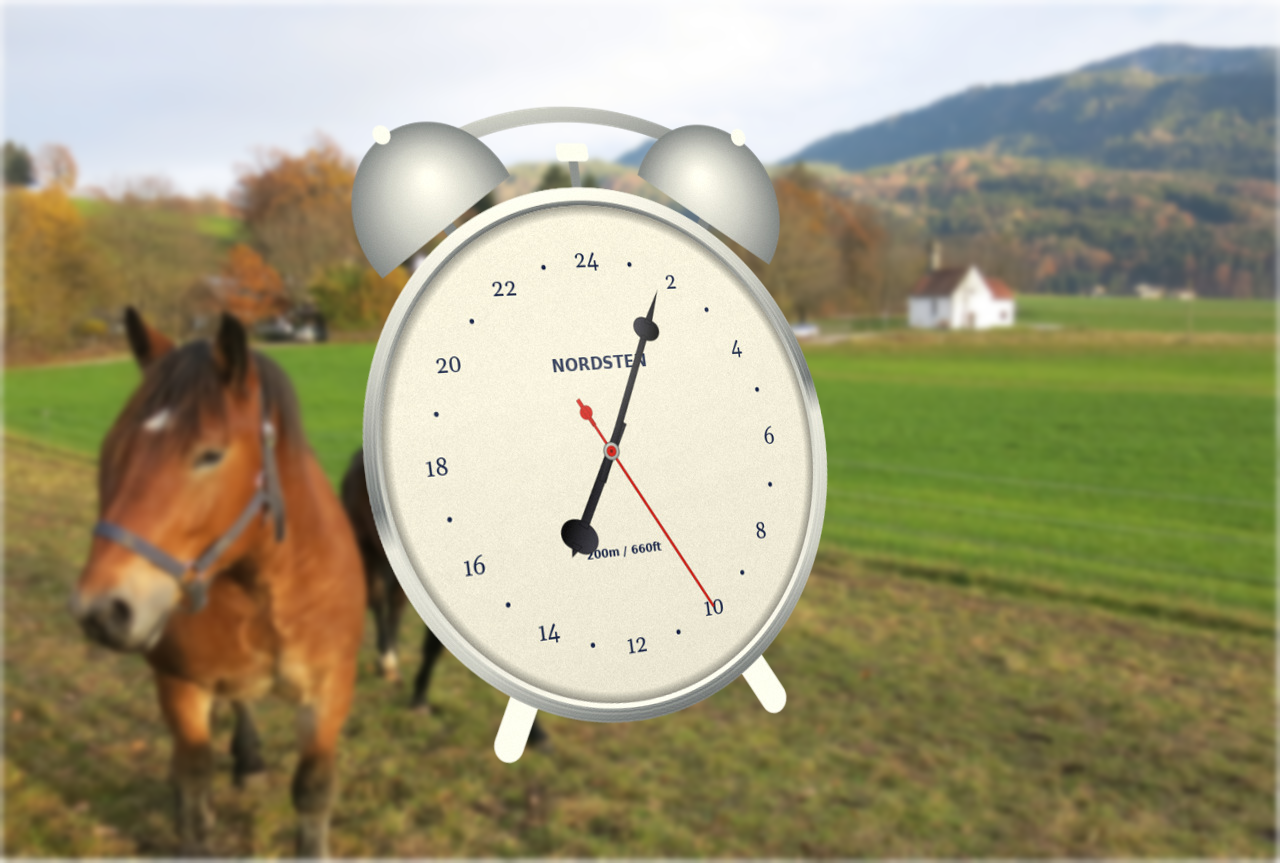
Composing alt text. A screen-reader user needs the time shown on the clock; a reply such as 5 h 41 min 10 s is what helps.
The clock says 14 h 04 min 25 s
